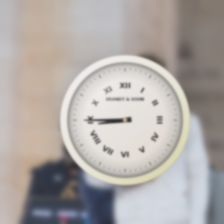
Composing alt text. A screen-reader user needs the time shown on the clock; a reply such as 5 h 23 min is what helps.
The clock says 8 h 45 min
